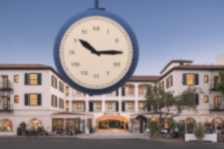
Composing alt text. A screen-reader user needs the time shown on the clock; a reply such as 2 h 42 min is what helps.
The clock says 10 h 15 min
